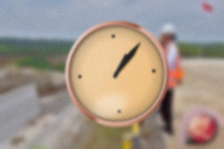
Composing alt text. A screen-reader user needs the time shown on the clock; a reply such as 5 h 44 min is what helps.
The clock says 1 h 07 min
